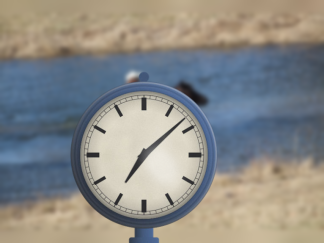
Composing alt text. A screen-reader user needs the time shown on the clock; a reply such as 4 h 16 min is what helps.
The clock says 7 h 08 min
